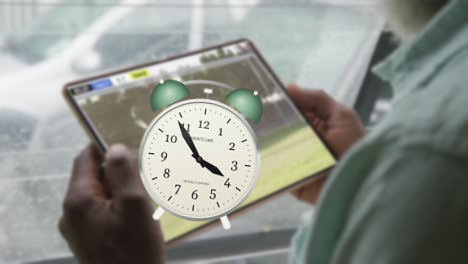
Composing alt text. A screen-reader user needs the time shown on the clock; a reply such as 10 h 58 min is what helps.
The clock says 3 h 54 min
